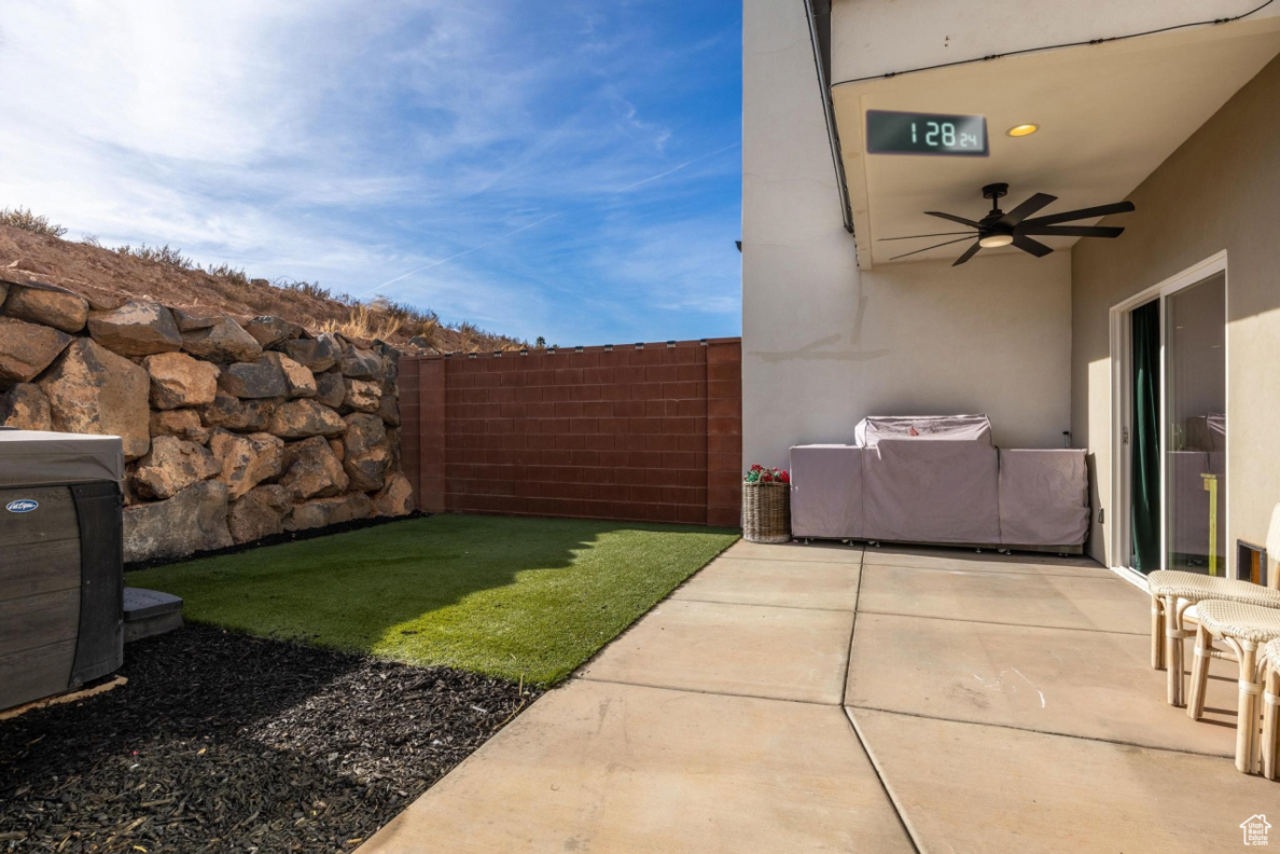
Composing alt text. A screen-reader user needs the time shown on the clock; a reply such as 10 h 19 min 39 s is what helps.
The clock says 1 h 28 min 24 s
